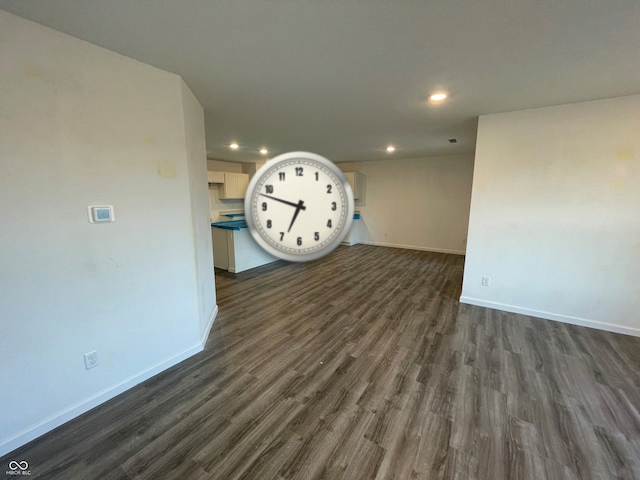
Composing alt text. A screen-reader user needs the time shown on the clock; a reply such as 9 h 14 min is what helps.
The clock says 6 h 48 min
